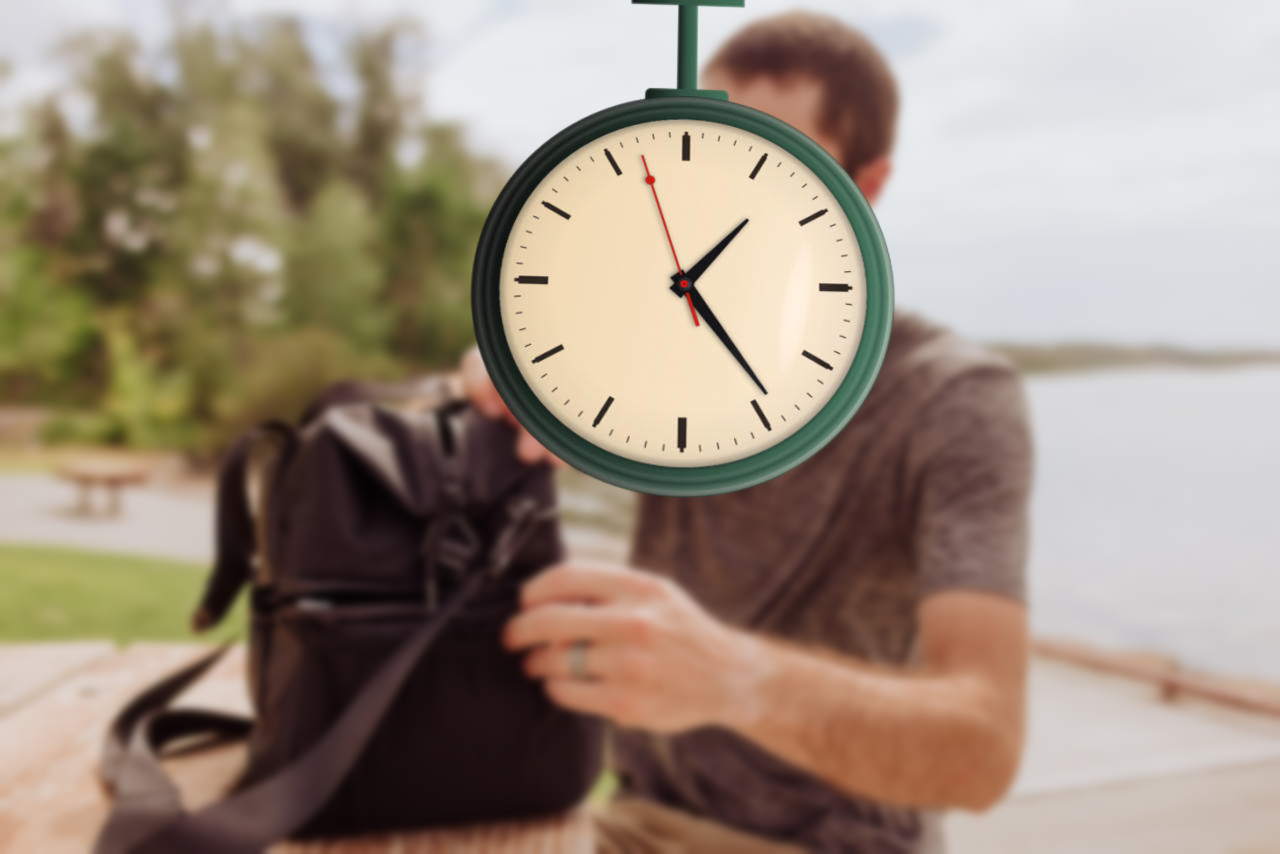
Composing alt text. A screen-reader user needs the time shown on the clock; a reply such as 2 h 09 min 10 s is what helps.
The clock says 1 h 23 min 57 s
